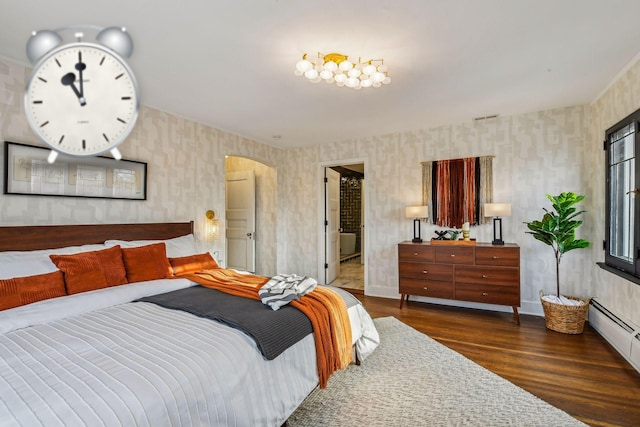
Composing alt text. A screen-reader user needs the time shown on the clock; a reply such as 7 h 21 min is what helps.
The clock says 11 h 00 min
